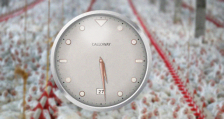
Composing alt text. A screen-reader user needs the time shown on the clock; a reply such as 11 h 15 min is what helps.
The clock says 5 h 29 min
